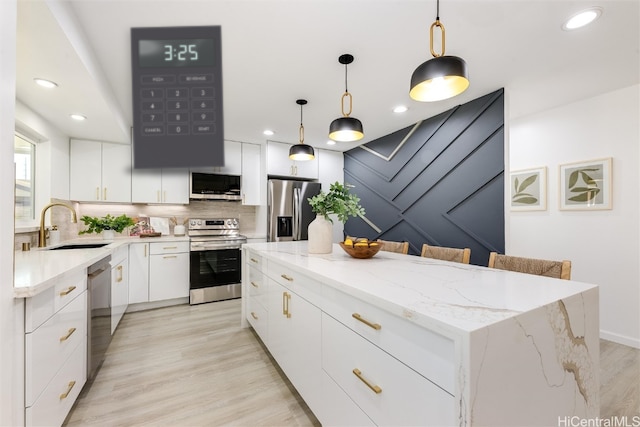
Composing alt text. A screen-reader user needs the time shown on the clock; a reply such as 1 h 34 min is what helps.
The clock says 3 h 25 min
